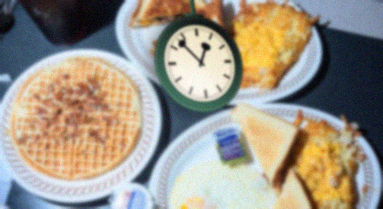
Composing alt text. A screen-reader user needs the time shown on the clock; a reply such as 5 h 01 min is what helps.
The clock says 12 h 53 min
